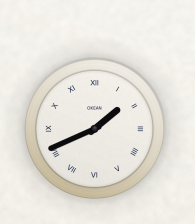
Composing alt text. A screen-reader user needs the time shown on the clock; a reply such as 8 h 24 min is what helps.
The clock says 1 h 41 min
